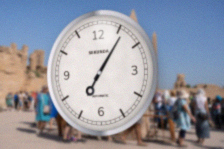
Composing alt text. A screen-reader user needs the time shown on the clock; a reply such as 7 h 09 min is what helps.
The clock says 7 h 06 min
